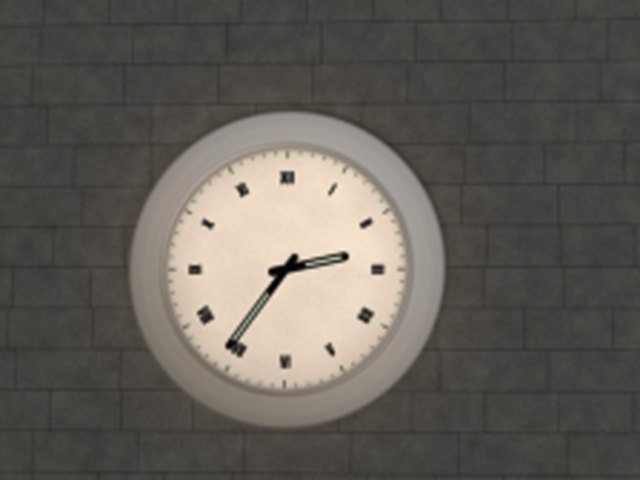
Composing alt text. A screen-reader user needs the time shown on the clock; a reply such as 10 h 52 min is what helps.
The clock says 2 h 36 min
